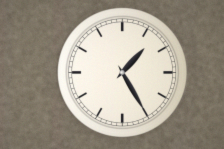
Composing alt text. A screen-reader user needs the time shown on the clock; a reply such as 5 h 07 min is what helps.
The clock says 1 h 25 min
